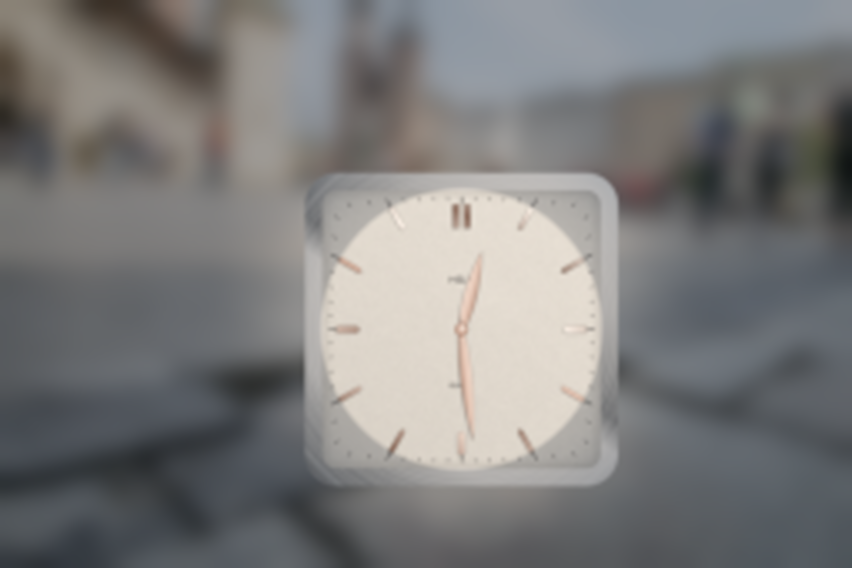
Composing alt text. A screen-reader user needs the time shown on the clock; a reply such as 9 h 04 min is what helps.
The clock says 12 h 29 min
